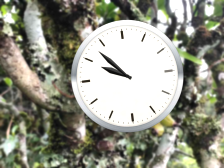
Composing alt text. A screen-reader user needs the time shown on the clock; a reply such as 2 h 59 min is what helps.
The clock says 9 h 53 min
